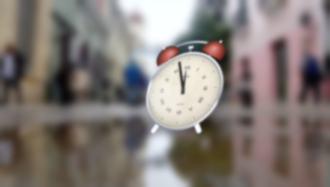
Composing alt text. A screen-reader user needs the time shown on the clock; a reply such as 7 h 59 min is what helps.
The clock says 11 h 57 min
